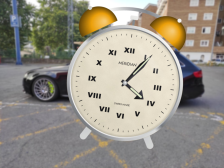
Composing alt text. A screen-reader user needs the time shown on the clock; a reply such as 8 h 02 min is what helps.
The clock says 4 h 06 min
